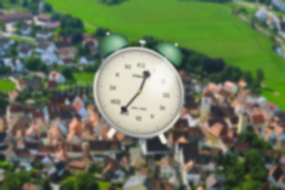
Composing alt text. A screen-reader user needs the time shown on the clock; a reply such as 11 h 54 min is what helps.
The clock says 12 h 36 min
